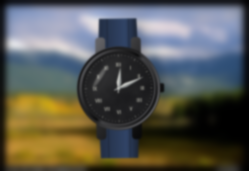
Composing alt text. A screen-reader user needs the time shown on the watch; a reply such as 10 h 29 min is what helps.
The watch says 12 h 11 min
